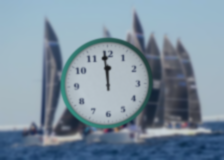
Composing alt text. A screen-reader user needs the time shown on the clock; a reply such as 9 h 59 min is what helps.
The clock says 11 h 59 min
